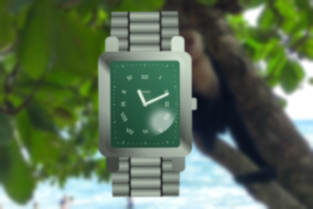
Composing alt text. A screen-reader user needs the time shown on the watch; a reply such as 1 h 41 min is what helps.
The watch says 11 h 11 min
